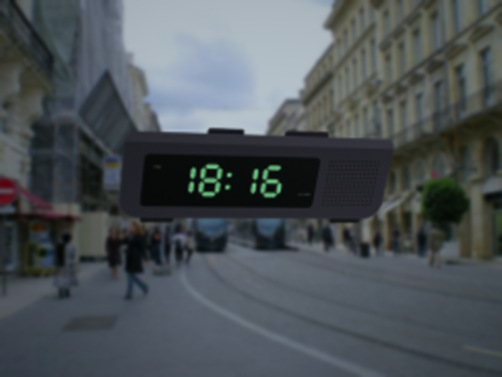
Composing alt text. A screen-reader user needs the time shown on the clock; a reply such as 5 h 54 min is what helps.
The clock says 18 h 16 min
